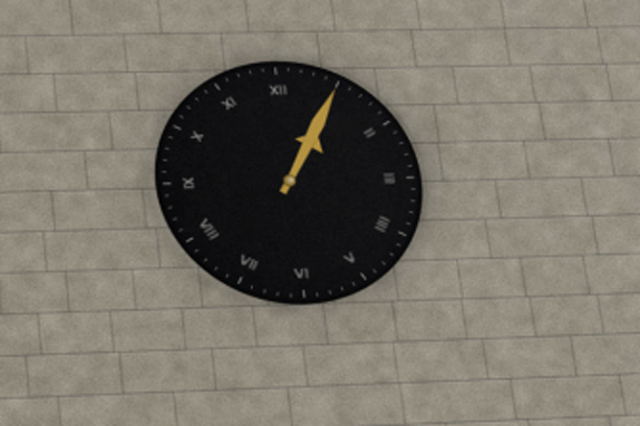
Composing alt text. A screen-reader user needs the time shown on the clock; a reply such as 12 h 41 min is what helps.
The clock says 1 h 05 min
